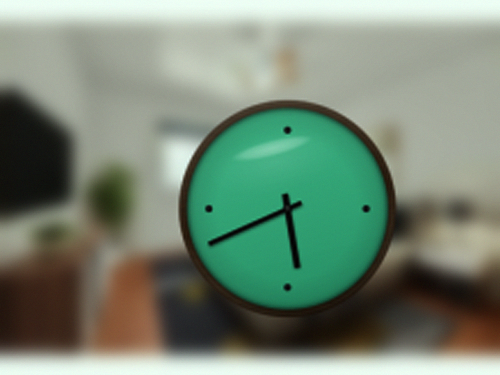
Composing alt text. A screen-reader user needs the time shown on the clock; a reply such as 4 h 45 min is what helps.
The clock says 5 h 41 min
